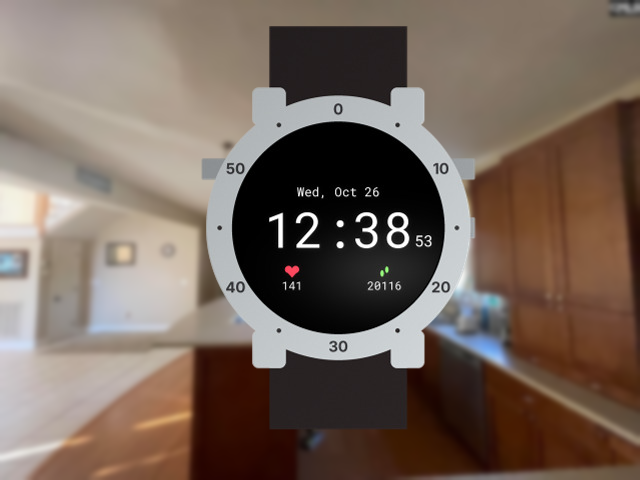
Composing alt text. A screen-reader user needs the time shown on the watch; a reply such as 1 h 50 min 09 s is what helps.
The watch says 12 h 38 min 53 s
